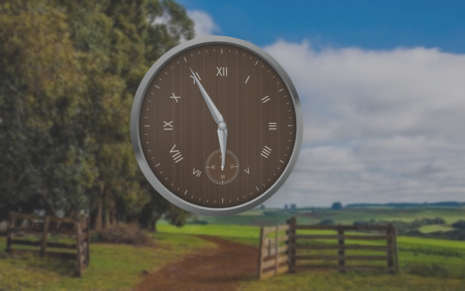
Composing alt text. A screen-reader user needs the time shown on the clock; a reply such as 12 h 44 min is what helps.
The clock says 5 h 55 min
